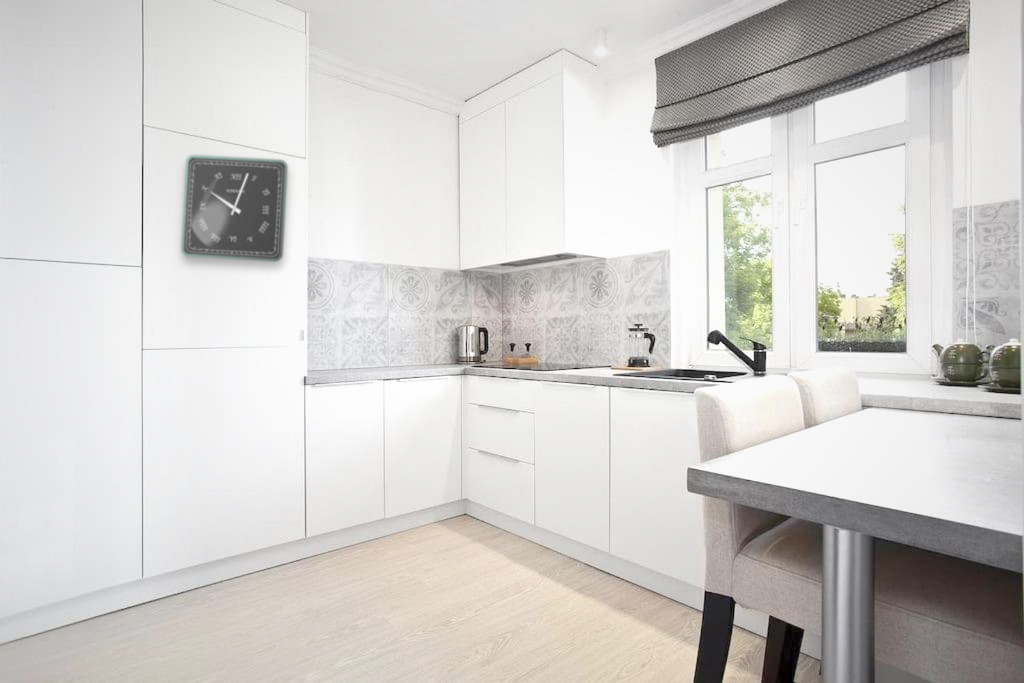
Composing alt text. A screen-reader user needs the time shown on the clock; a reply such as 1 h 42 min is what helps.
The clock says 10 h 03 min
